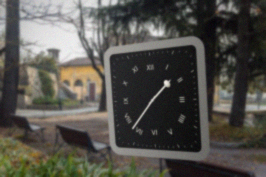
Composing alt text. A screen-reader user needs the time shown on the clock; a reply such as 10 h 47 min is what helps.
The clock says 1 h 37 min
